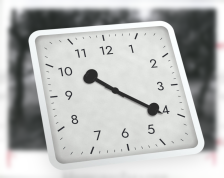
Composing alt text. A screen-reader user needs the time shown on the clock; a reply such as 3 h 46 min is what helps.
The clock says 10 h 21 min
